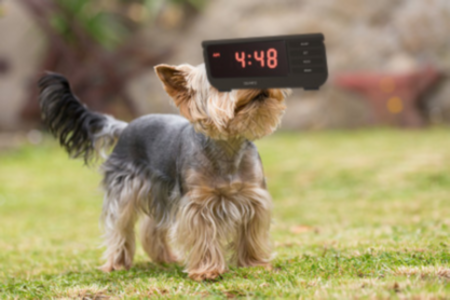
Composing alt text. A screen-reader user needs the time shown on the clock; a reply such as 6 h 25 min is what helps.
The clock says 4 h 48 min
